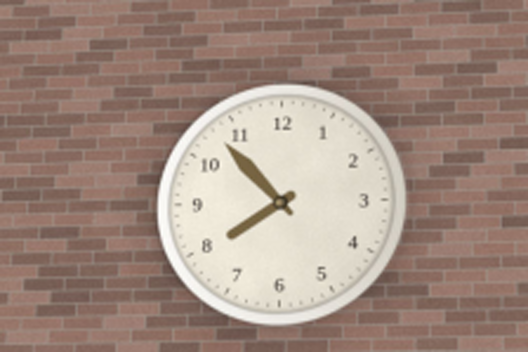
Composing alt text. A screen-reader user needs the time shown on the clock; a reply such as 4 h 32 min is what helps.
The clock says 7 h 53 min
